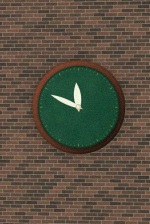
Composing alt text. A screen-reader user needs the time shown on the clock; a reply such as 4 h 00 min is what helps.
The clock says 11 h 49 min
